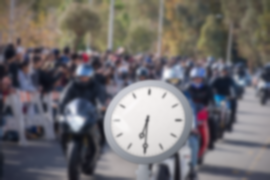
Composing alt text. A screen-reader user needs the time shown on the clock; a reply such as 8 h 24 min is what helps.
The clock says 6 h 30 min
